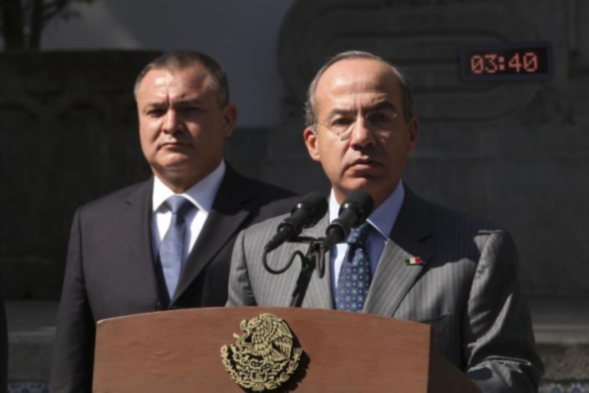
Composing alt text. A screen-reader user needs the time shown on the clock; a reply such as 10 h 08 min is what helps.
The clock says 3 h 40 min
